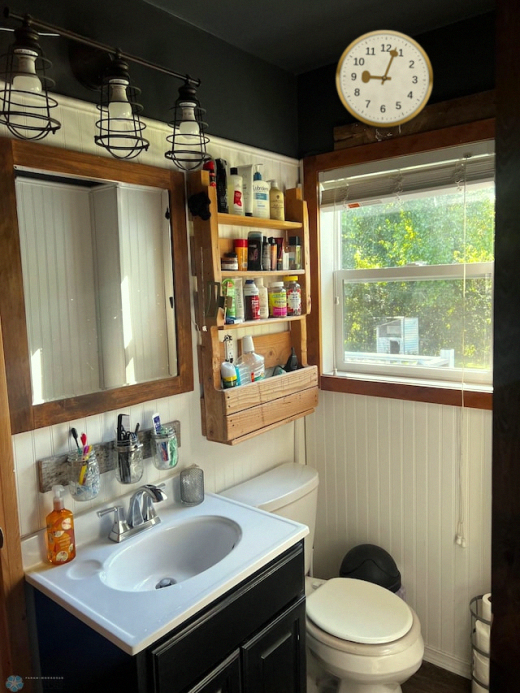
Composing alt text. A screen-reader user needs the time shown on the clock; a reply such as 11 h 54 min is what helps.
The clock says 9 h 03 min
